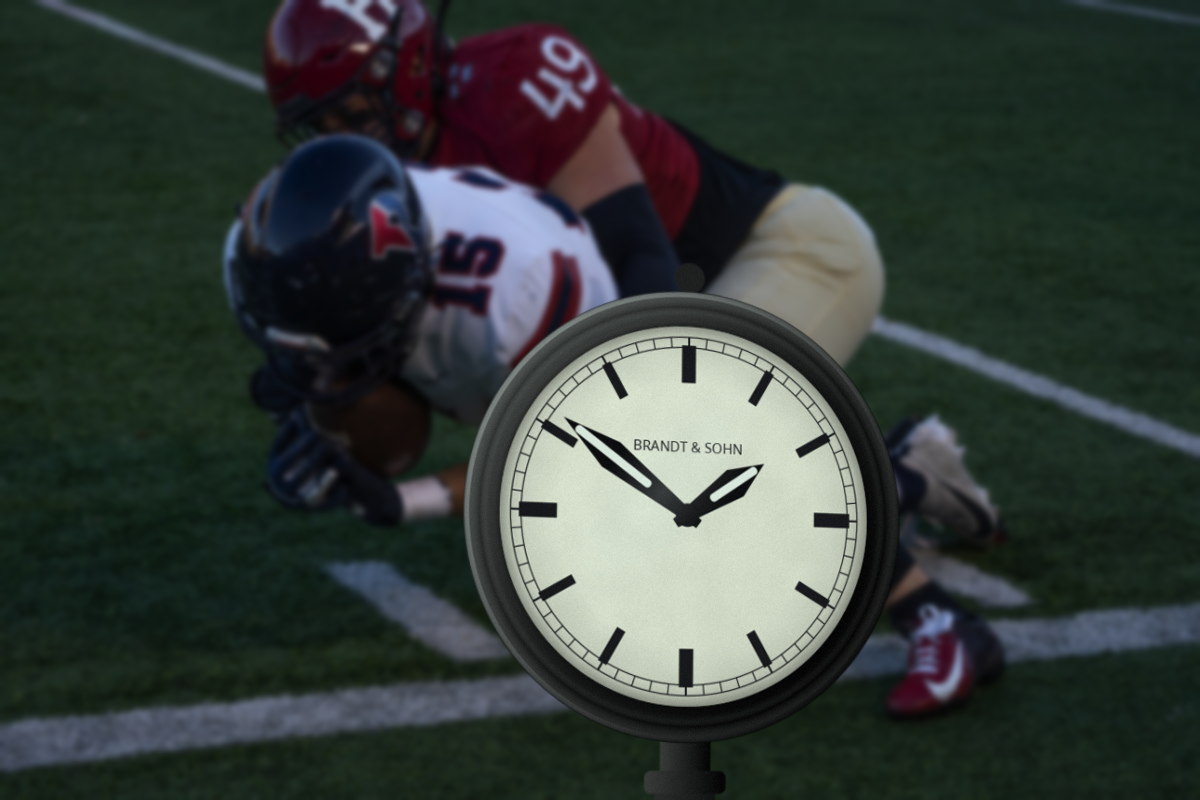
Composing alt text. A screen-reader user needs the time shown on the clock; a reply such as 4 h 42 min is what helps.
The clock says 1 h 51 min
